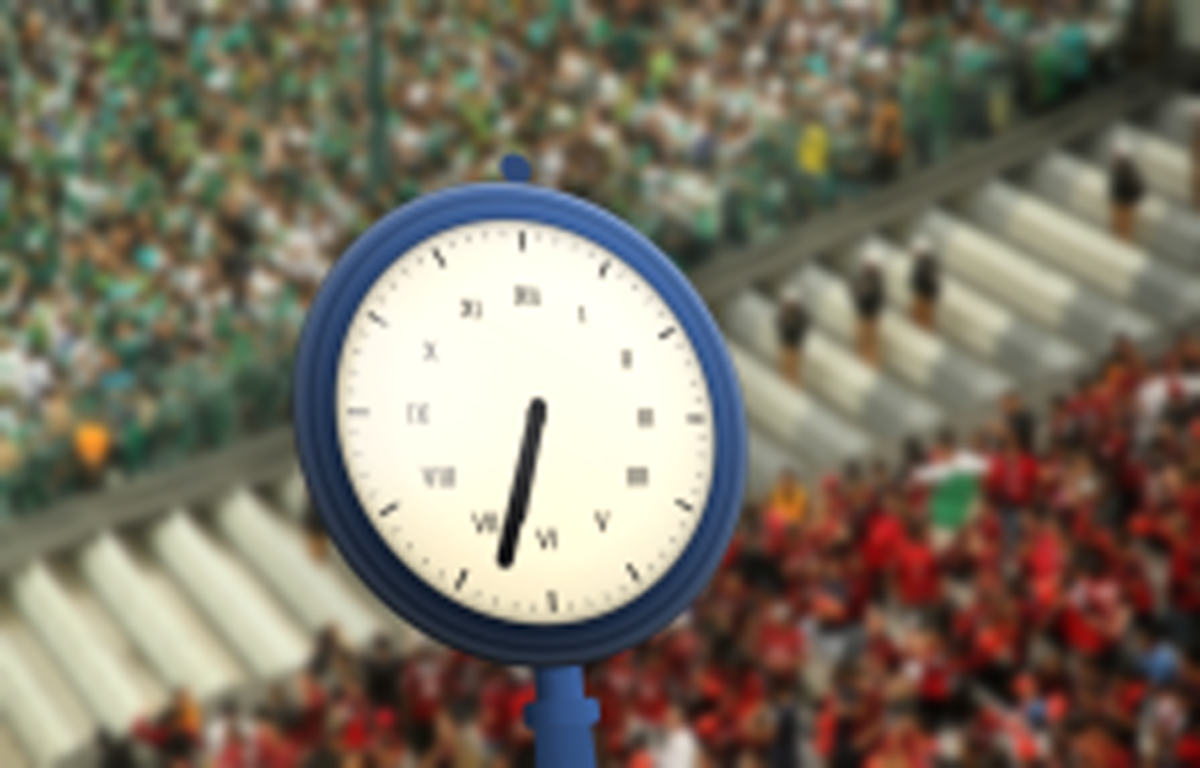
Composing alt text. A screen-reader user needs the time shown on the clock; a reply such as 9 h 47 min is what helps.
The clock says 6 h 33 min
